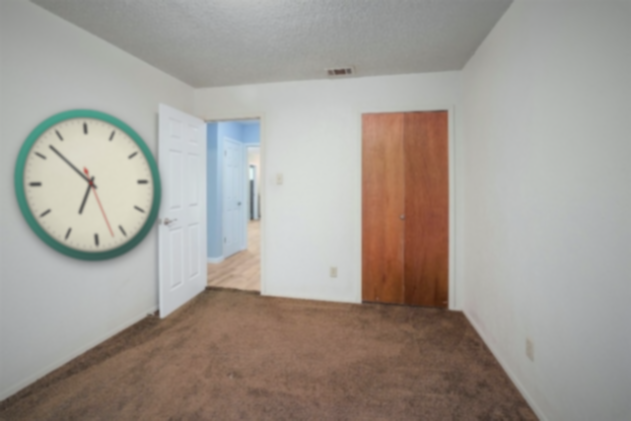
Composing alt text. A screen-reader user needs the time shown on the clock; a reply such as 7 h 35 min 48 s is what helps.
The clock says 6 h 52 min 27 s
